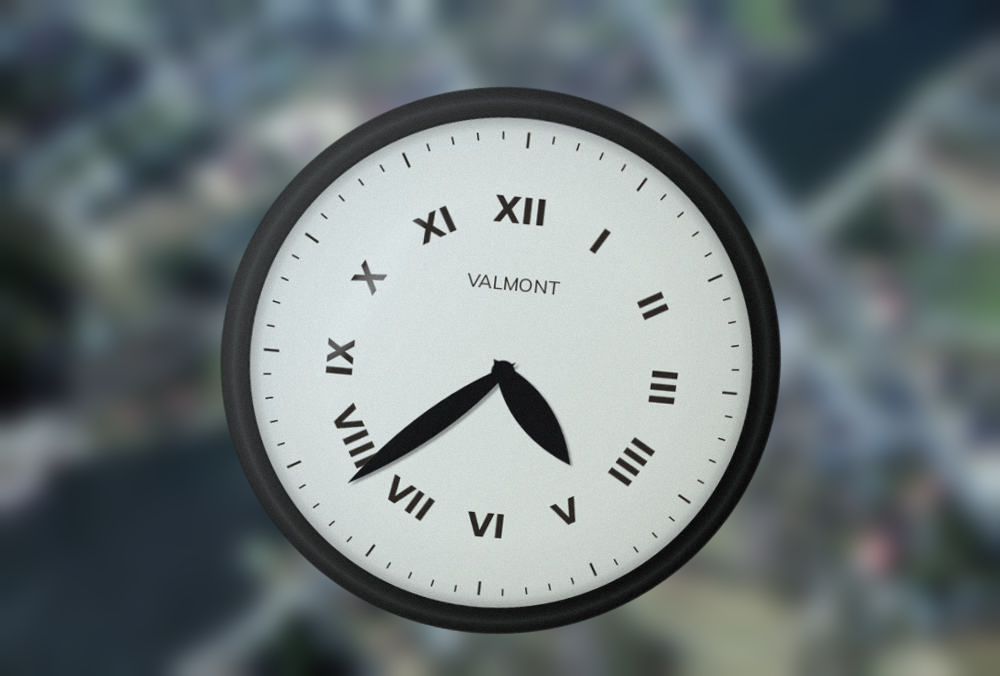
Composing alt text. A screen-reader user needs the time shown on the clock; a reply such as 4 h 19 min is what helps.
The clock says 4 h 38 min
